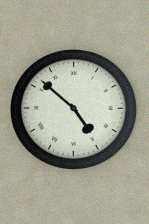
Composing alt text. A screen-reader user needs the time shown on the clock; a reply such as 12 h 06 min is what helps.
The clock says 4 h 52 min
